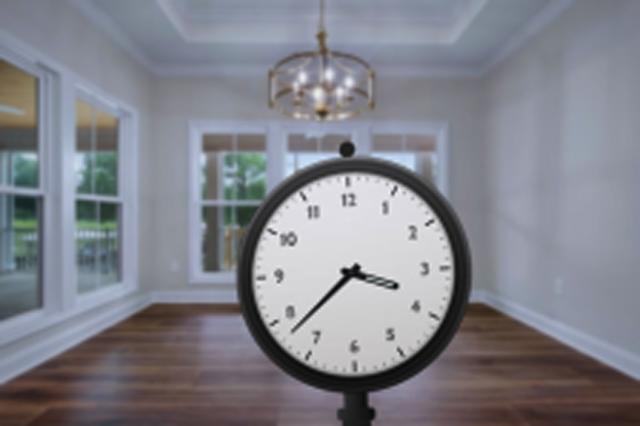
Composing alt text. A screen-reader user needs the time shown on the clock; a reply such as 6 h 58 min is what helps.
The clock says 3 h 38 min
